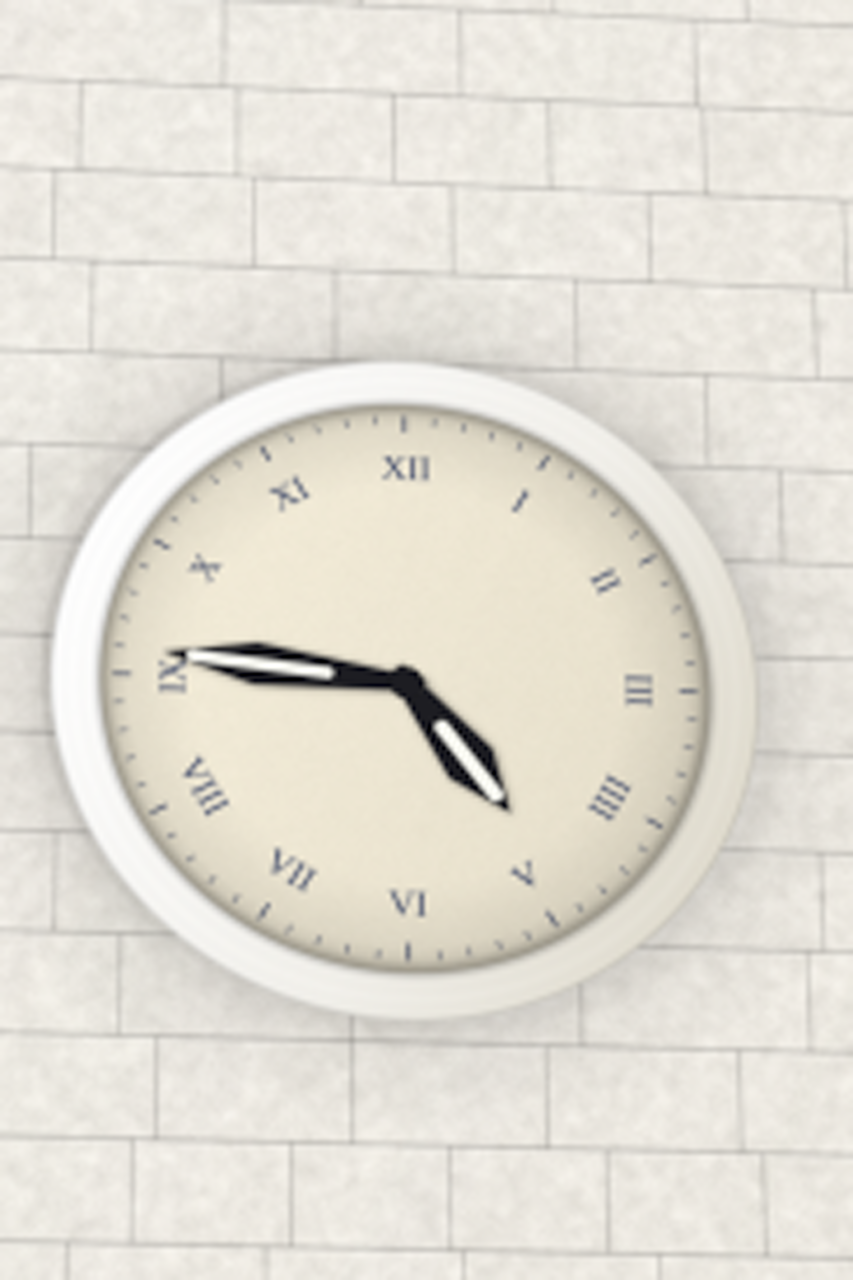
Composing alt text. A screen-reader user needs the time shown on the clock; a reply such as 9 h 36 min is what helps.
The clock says 4 h 46 min
